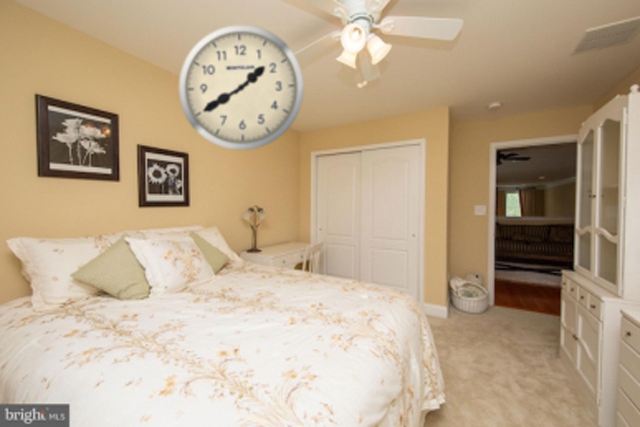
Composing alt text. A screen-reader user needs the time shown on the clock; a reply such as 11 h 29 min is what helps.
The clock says 1 h 40 min
